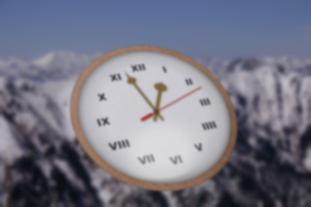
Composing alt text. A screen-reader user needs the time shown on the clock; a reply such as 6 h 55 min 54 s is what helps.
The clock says 12 h 57 min 12 s
